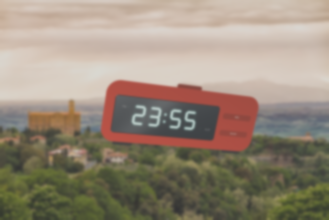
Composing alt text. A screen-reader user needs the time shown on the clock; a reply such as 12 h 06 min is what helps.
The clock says 23 h 55 min
